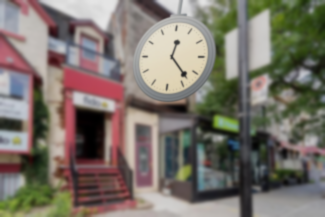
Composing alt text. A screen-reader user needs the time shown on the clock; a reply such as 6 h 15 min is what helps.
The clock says 12 h 23 min
